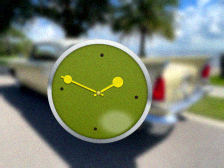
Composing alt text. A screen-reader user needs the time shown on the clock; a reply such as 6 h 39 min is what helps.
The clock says 1 h 48 min
